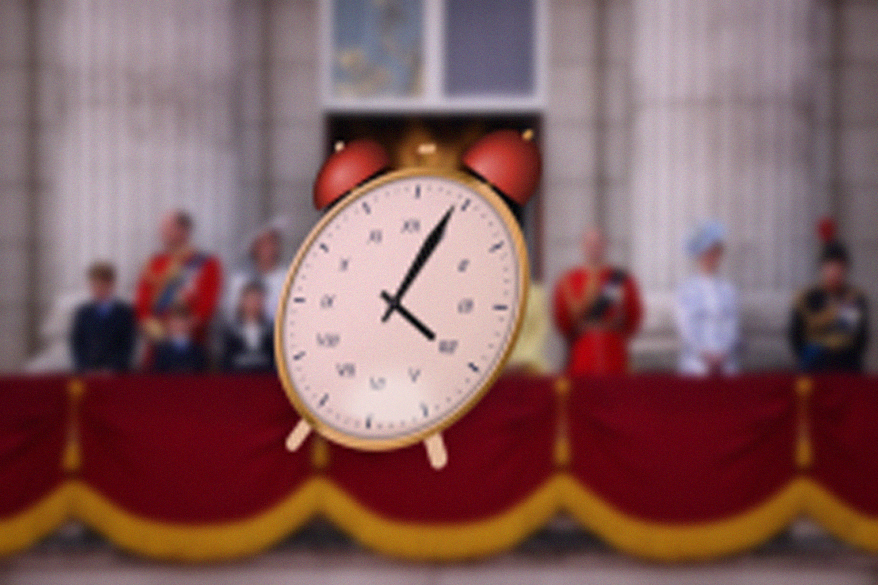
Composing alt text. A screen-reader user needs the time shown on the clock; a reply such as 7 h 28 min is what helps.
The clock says 4 h 04 min
